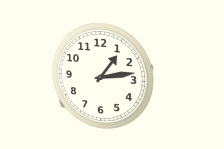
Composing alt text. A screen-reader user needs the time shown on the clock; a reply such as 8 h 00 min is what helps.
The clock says 1 h 13 min
